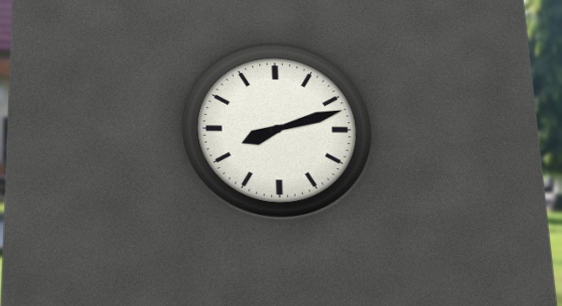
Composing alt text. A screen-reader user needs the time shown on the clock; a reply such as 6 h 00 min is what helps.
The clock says 8 h 12 min
